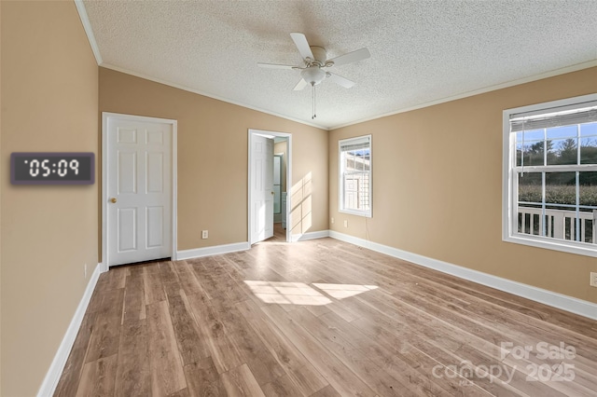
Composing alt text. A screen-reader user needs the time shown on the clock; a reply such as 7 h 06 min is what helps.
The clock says 5 h 09 min
